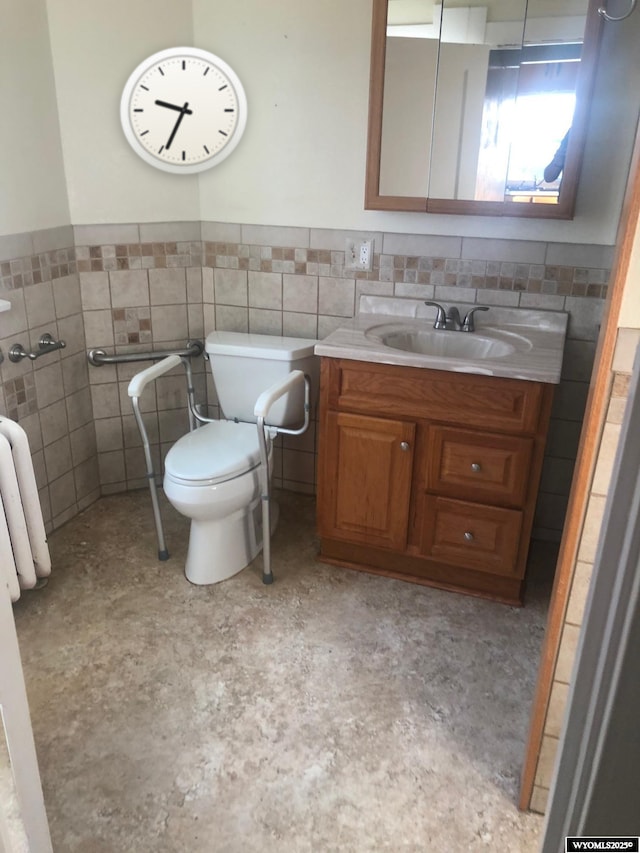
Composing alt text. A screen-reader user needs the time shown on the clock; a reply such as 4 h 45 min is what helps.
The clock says 9 h 34 min
